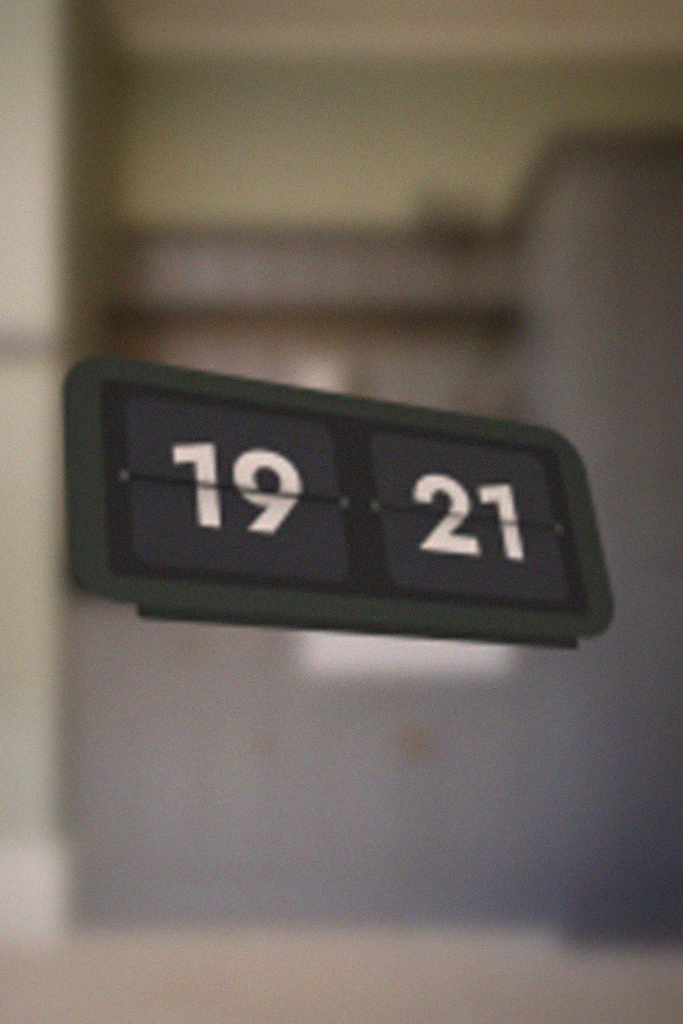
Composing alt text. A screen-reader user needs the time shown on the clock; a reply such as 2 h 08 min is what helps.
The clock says 19 h 21 min
